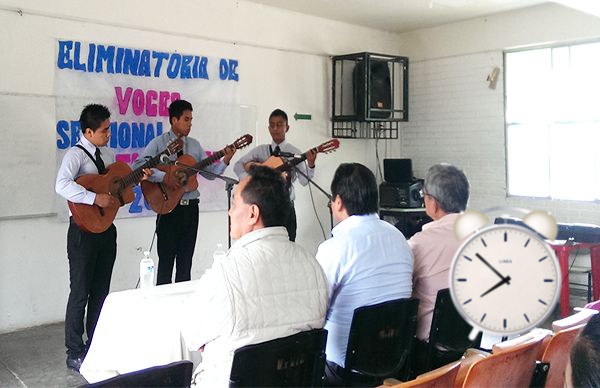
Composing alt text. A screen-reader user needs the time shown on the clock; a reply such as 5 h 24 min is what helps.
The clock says 7 h 52 min
